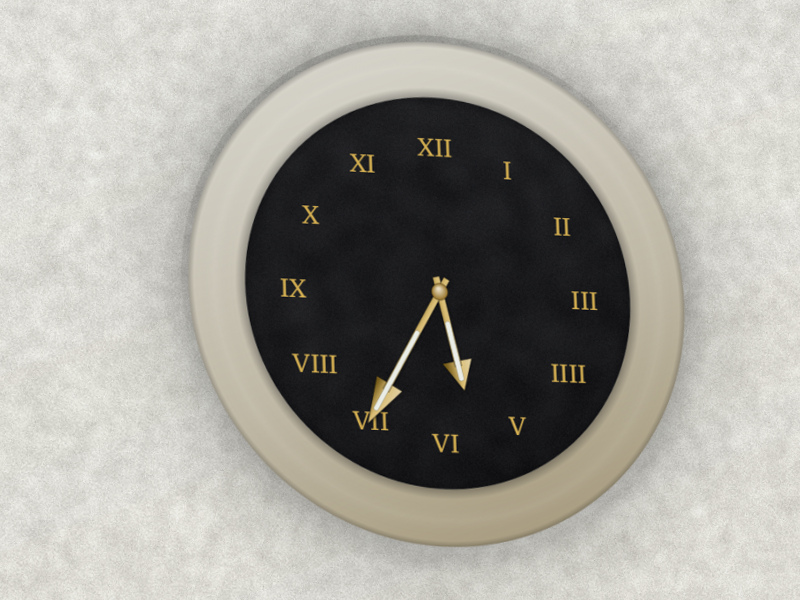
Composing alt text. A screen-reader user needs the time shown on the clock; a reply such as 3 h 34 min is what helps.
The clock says 5 h 35 min
